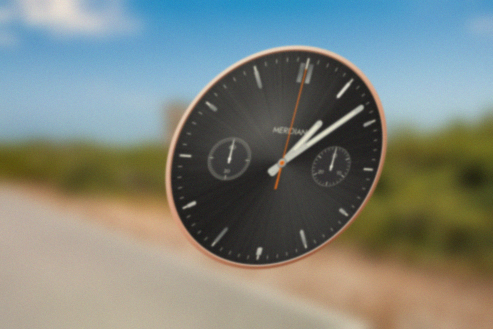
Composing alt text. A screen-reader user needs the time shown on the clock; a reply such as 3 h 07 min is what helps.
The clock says 1 h 08 min
